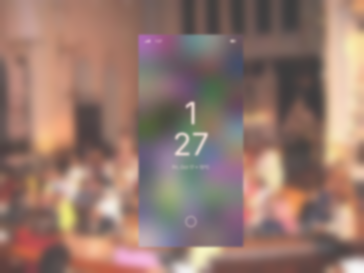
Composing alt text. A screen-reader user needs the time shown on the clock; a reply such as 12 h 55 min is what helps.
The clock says 1 h 27 min
